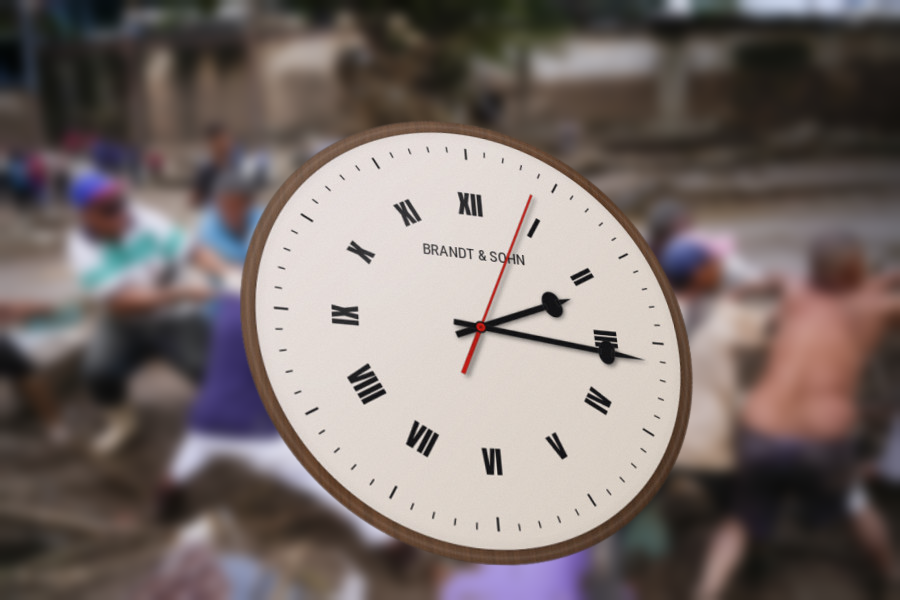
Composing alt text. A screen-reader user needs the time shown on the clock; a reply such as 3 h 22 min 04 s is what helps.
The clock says 2 h 16 min 04 s
